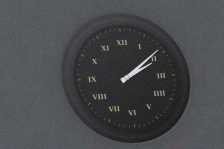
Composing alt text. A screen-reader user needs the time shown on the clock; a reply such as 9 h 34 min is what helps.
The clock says 2 h 09 min
